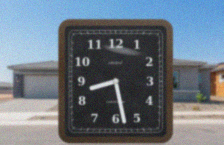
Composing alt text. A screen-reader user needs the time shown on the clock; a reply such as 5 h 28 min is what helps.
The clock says 8 h 28 min
